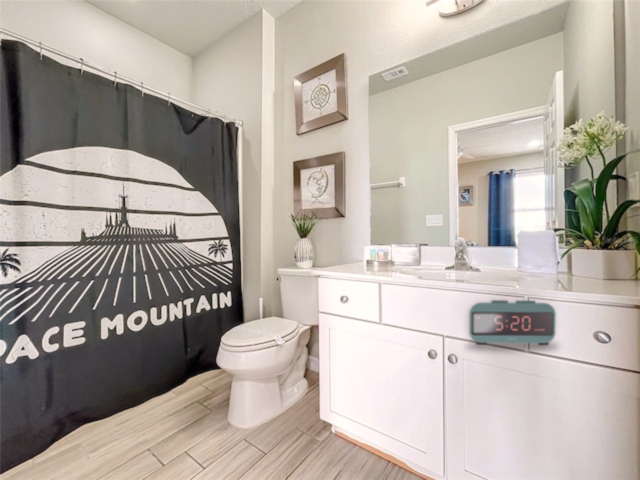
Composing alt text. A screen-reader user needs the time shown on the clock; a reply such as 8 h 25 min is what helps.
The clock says 5 h 20 min
